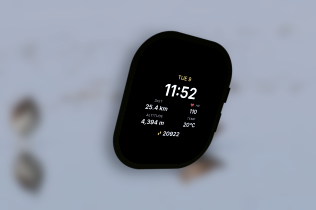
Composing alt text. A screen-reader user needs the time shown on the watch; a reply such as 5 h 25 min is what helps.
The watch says 11 h 52 min
